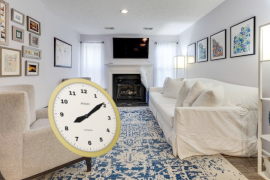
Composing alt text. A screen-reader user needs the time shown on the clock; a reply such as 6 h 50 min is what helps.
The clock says 8 h 09 min
